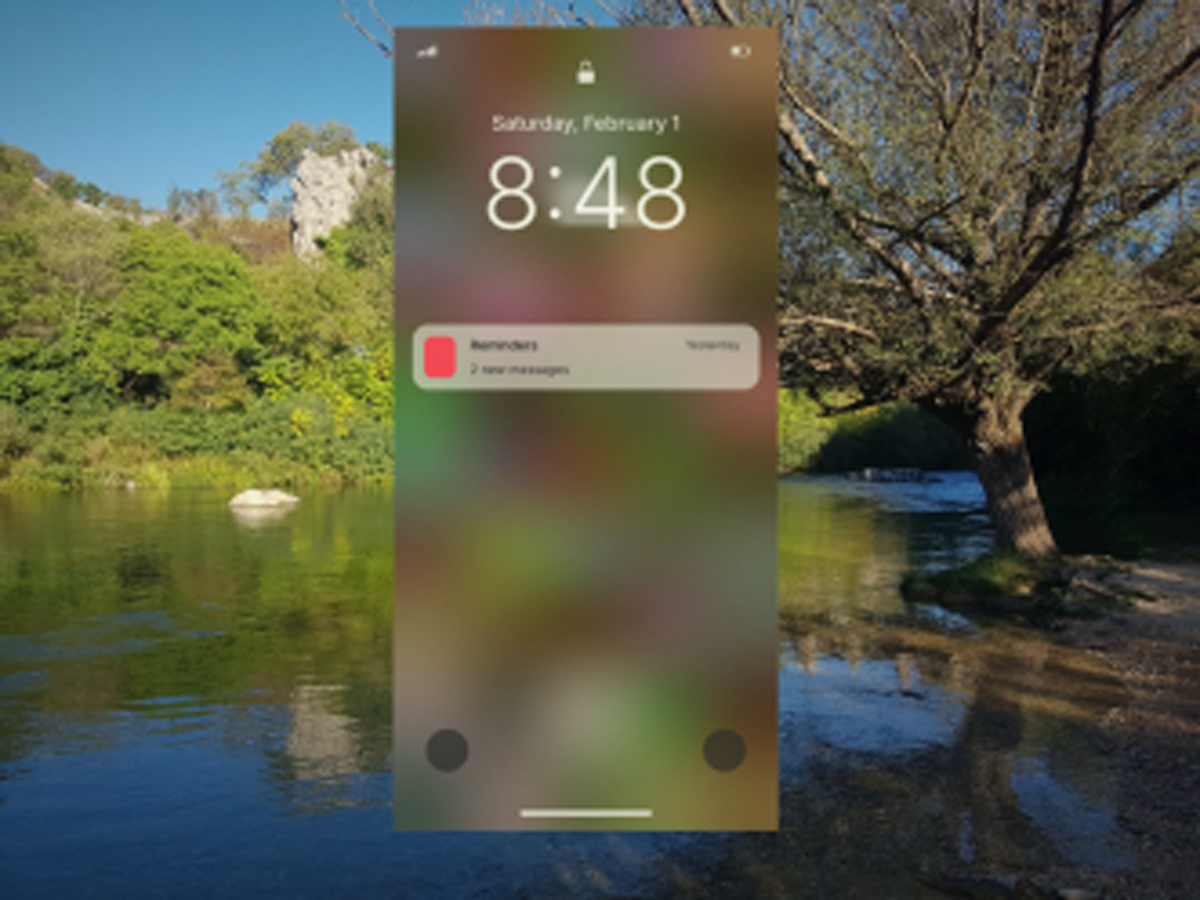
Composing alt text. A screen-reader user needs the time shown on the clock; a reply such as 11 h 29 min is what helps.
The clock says 8 h 48 min
